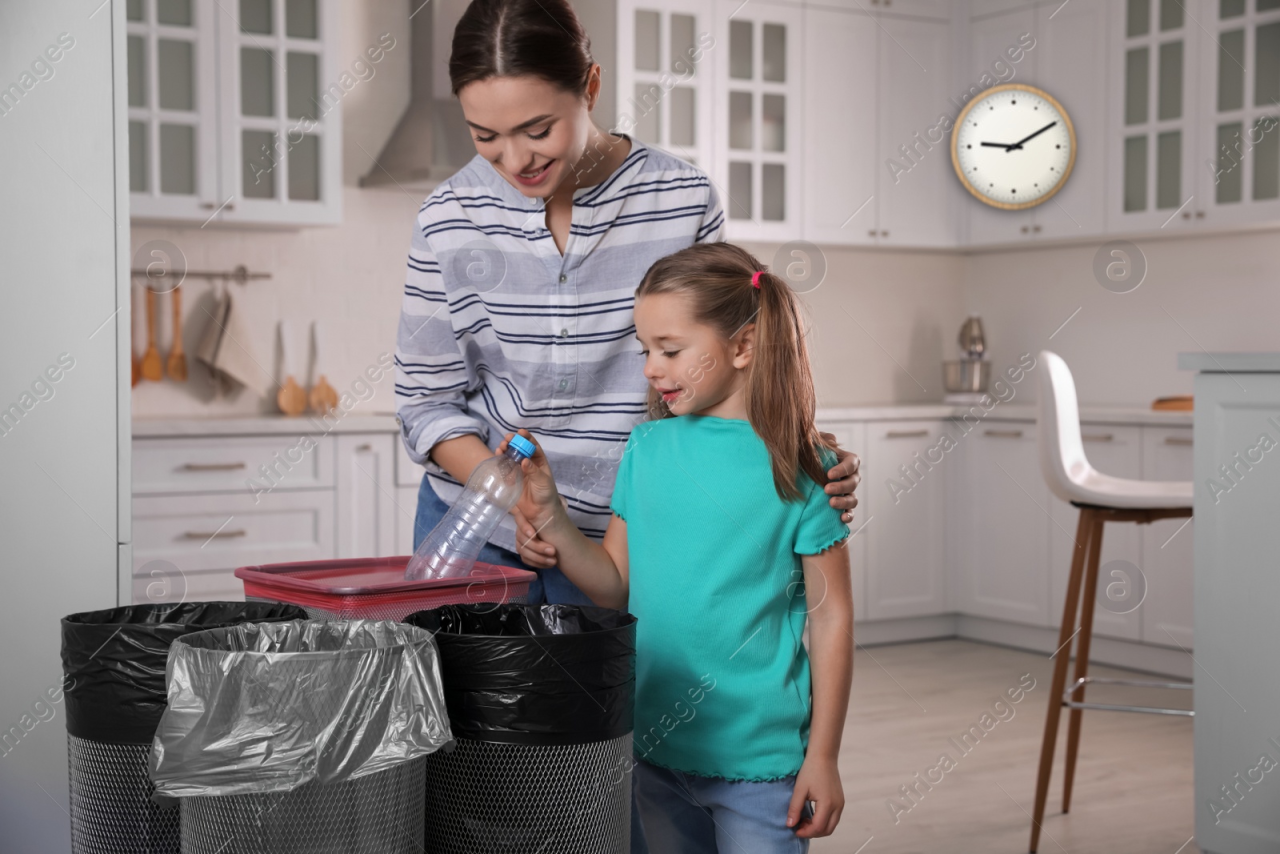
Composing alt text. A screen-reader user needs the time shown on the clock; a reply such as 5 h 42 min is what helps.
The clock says 9 h 10 min
